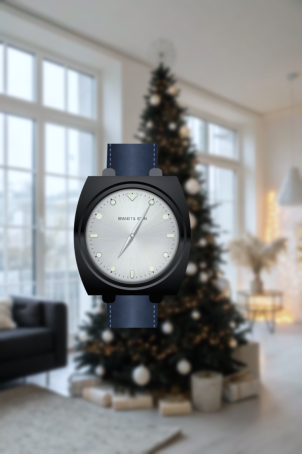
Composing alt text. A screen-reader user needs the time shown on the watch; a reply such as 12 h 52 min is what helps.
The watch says 7 h 05 min
